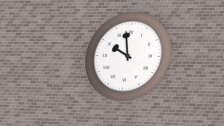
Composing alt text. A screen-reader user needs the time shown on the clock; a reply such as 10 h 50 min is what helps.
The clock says 9 h 58 min
